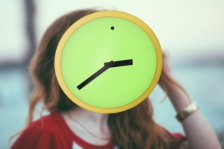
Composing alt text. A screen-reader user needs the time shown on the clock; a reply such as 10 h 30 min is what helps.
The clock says 2 h 38 min
